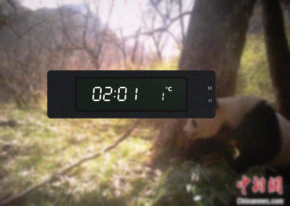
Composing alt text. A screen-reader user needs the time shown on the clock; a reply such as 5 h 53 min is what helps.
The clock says 2 h 01 min
